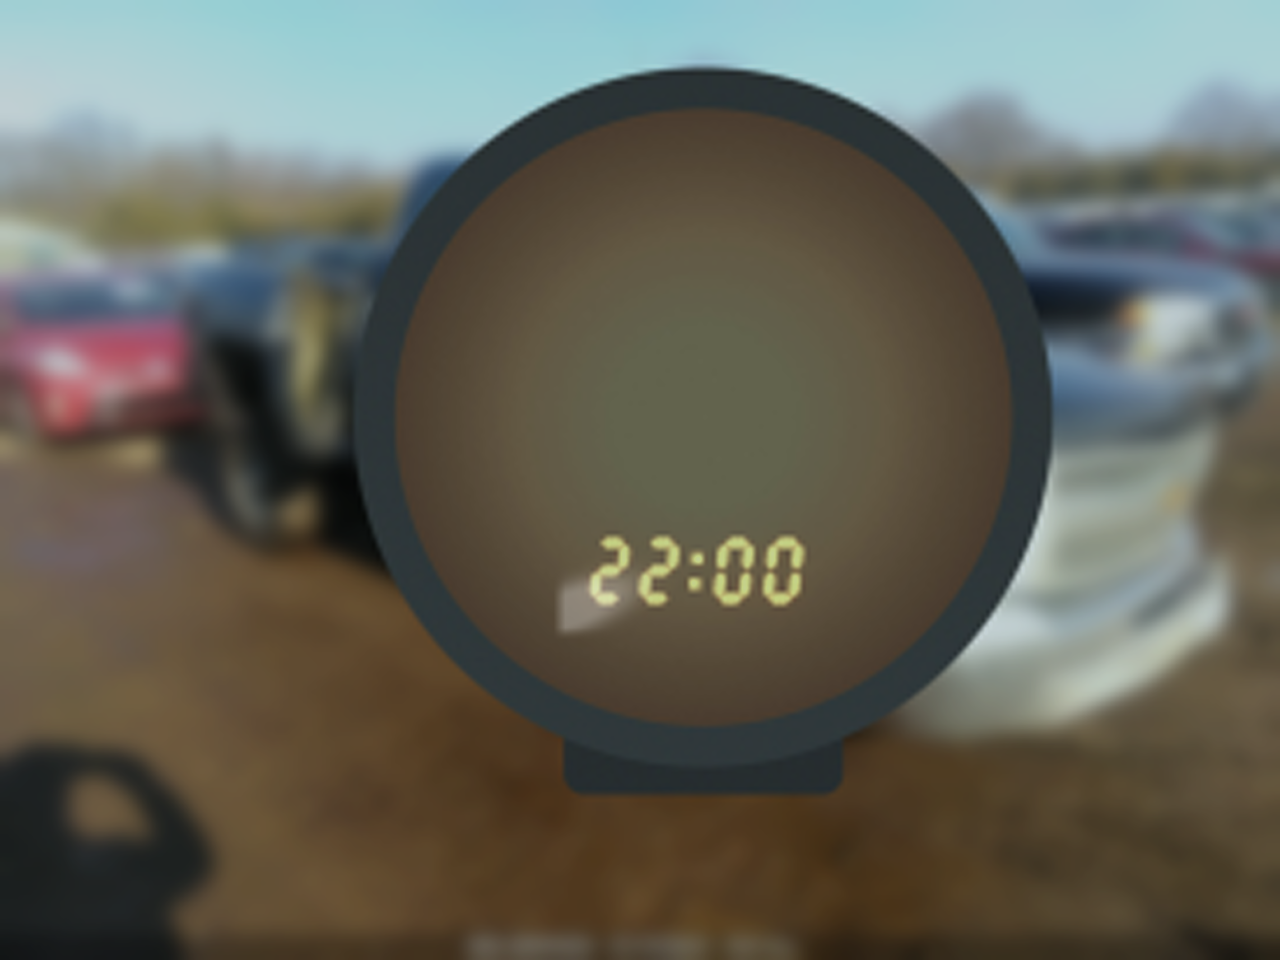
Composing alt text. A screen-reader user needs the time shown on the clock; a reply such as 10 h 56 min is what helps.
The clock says 22 h 00 min
